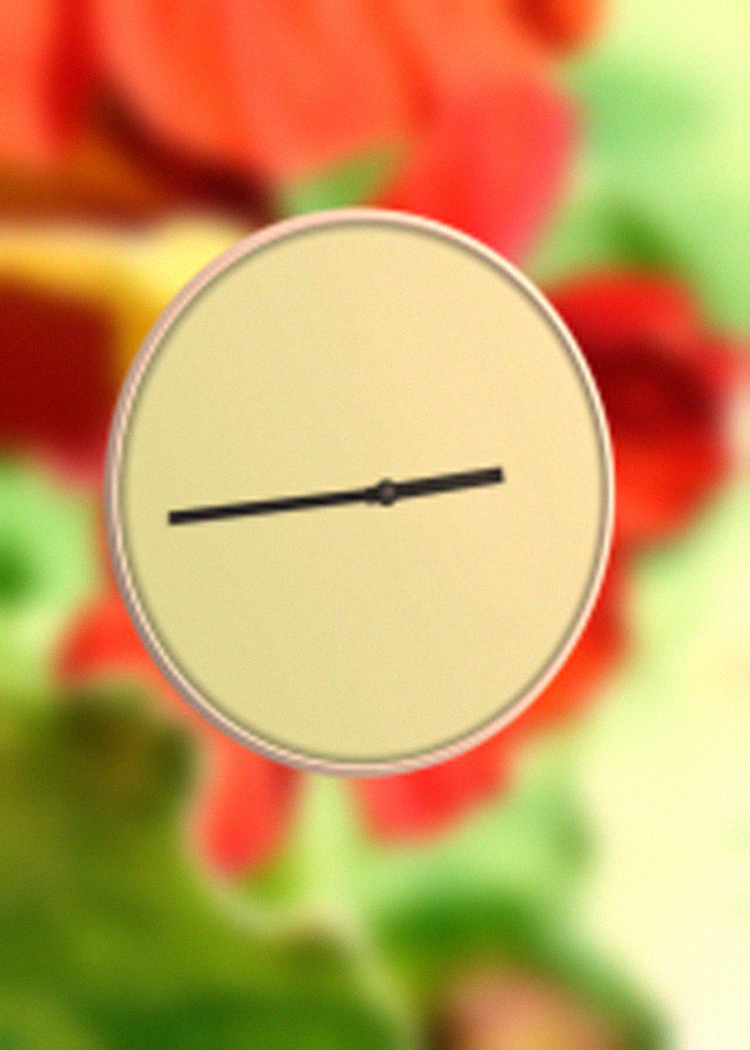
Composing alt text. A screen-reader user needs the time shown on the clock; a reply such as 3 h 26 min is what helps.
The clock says 2 h 44 min
